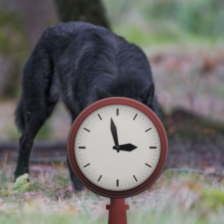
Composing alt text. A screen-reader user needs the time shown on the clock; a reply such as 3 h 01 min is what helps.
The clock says 2 h 58 min
